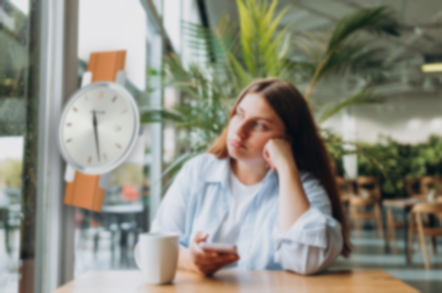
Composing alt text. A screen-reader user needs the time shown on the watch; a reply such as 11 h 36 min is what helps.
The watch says 11 h 27 min
